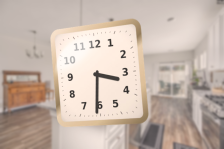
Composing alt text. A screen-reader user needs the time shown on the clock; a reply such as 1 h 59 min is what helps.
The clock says 3 h 31 min
